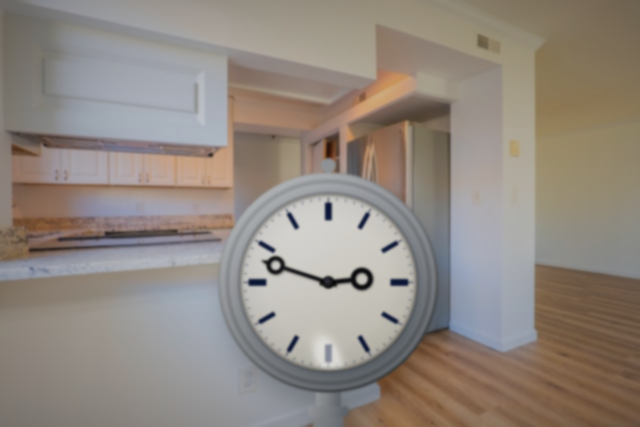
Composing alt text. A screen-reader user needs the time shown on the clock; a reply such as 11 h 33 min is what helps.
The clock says 2 h 48 min
